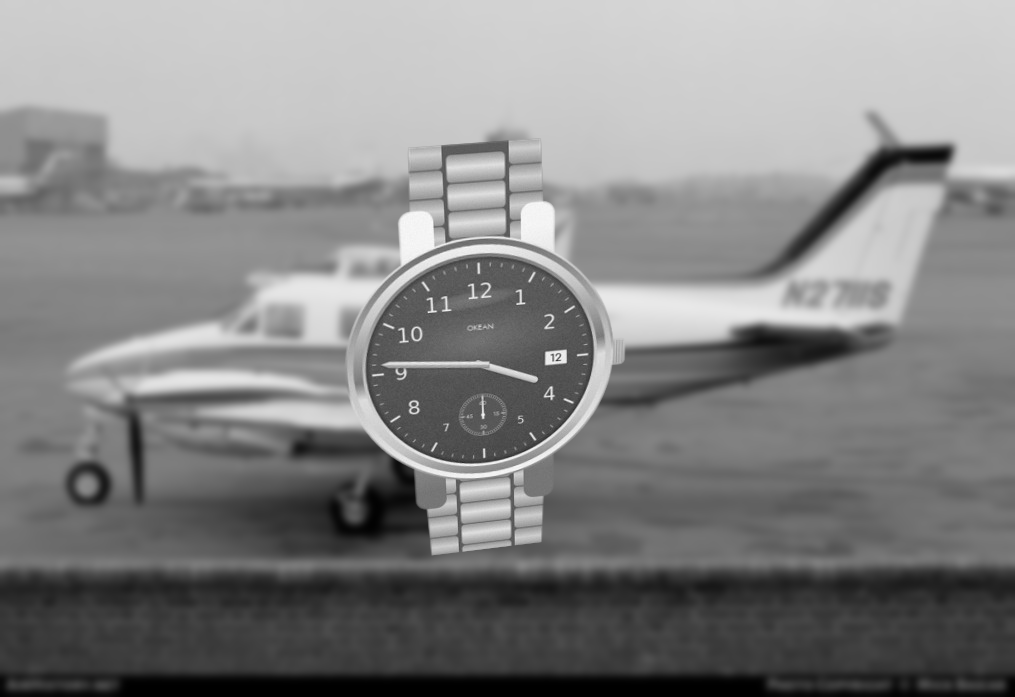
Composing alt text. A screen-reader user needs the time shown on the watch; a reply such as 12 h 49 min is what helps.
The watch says 3 h 46 min
